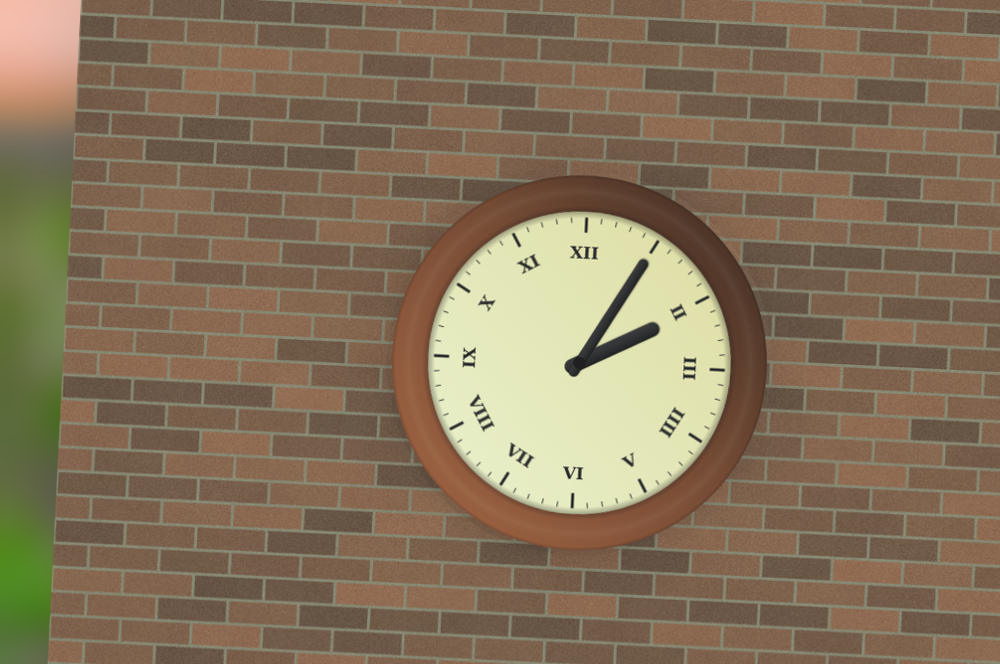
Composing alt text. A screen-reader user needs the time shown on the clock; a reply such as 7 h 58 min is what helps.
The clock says 2 h 05 min
